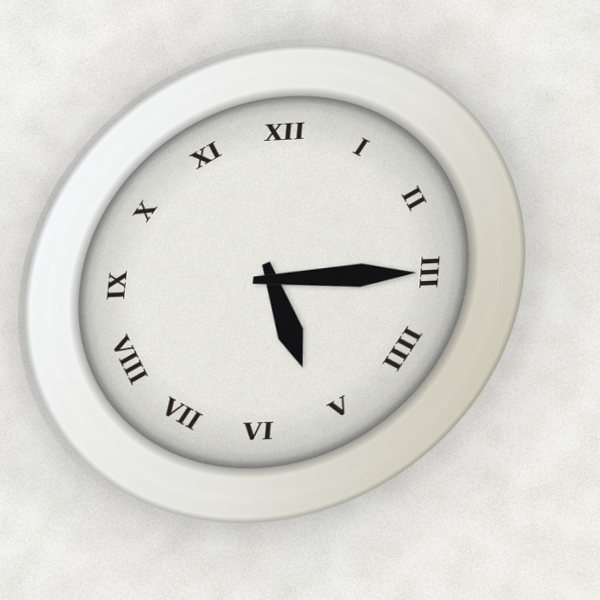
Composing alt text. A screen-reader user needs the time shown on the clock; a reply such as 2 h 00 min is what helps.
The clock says 5 h 15 min
